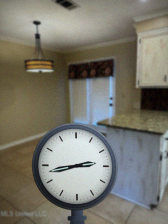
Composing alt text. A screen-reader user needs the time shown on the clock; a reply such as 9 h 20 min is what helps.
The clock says 2 h 43 min
